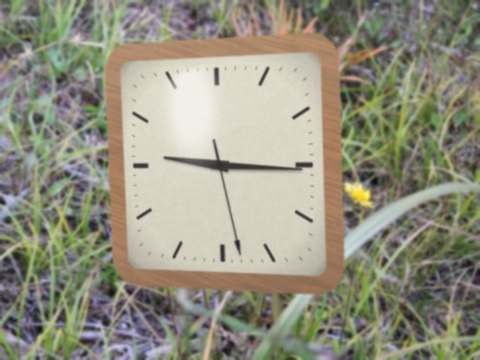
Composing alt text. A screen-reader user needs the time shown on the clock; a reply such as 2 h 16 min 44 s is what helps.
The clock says 9 h 15 min 28 s
